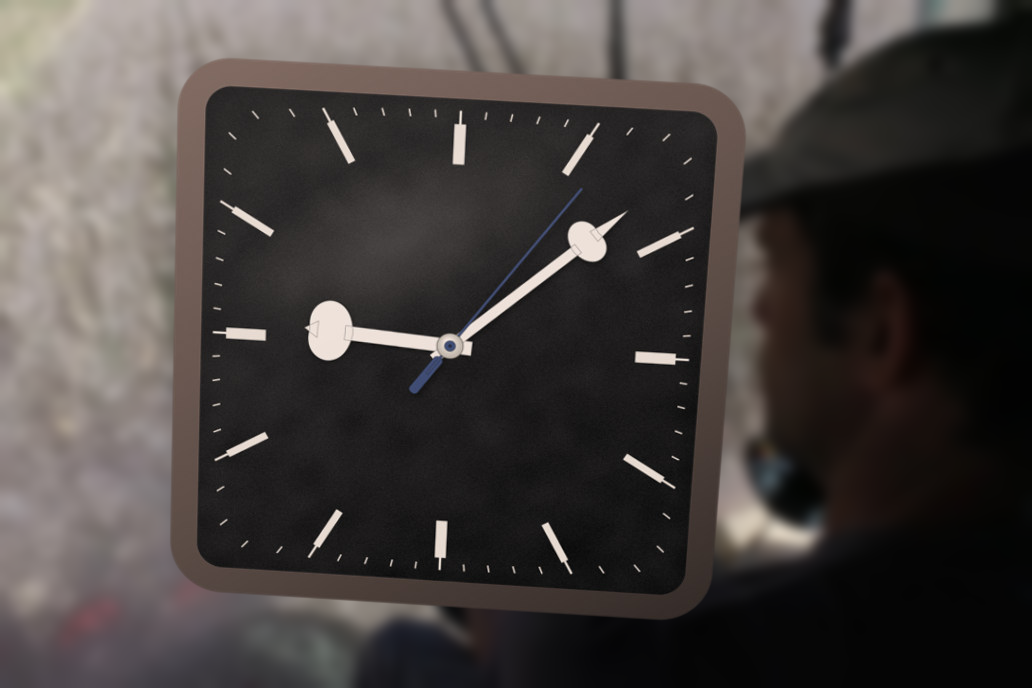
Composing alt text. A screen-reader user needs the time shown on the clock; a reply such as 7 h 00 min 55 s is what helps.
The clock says 9 h 08 min 06 s
